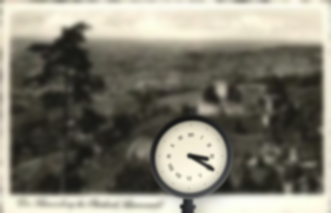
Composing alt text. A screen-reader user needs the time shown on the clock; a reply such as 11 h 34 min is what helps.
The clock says 3 h 20 min
